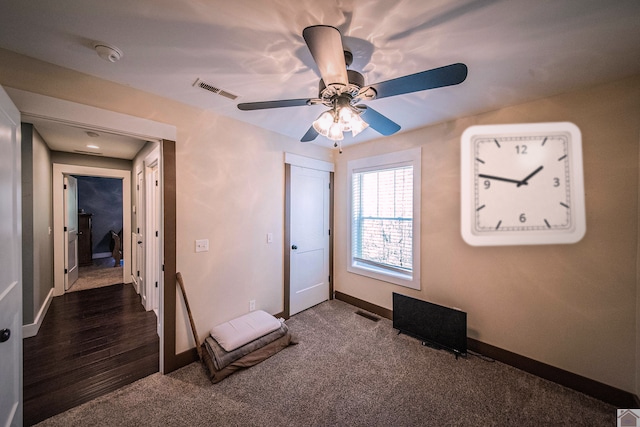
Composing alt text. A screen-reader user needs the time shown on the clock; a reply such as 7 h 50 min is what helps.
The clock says 1 h 47 min
